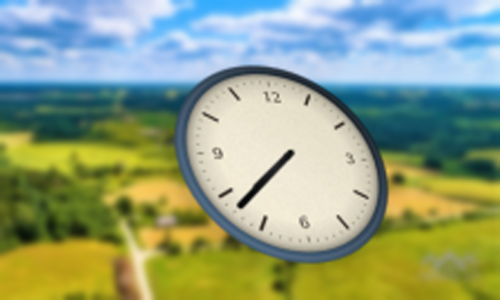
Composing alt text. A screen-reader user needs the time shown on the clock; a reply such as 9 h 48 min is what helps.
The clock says 7 h 38 min
